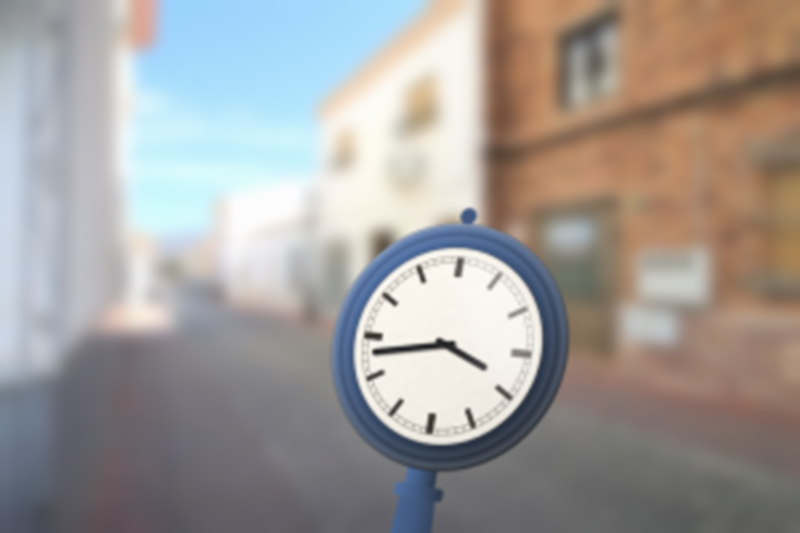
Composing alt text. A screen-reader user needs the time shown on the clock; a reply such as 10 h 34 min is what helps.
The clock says 3 h 43 min
